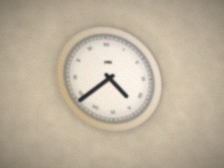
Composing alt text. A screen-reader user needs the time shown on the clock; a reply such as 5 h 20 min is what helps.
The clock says 4 h 39 min
